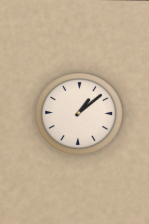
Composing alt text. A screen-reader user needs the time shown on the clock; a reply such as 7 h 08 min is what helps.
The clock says 1 h 08 min
